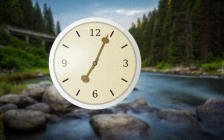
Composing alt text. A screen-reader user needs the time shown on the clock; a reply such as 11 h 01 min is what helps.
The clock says 7 h 04 min
